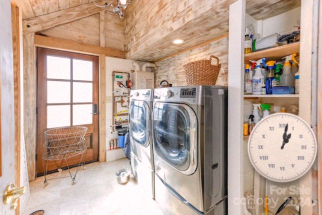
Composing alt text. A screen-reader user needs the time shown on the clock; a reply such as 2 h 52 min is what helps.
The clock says 1 h 02 min
